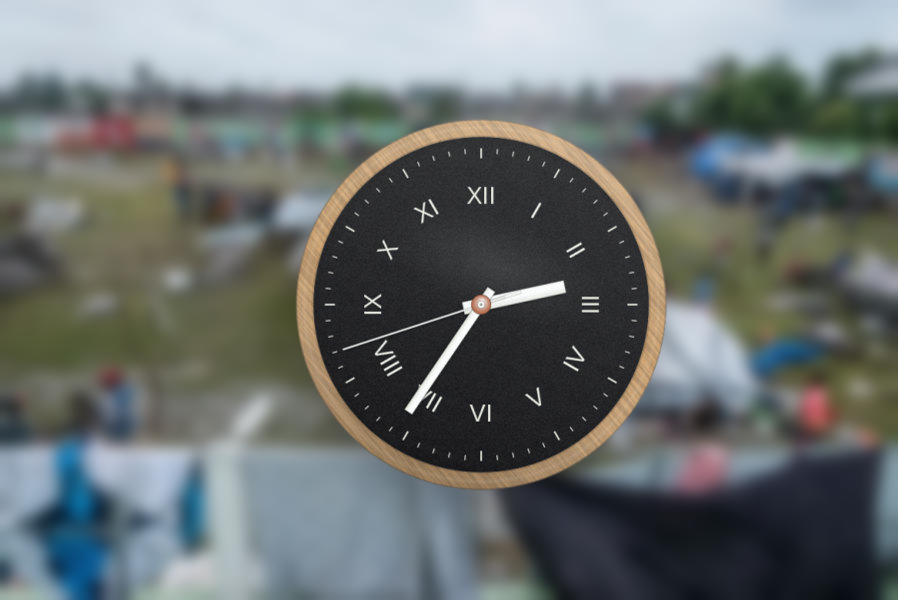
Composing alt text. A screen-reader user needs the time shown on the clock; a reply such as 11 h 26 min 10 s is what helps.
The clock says 2 h 35 min 42 s
